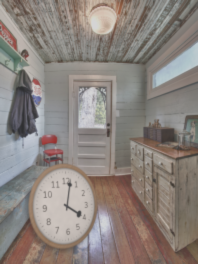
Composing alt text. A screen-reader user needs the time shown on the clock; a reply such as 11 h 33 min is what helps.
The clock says 4 h 02 min
